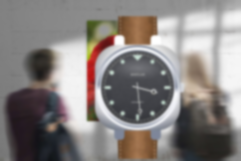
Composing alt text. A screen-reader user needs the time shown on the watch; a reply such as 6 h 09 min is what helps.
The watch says 3 h 29 min
